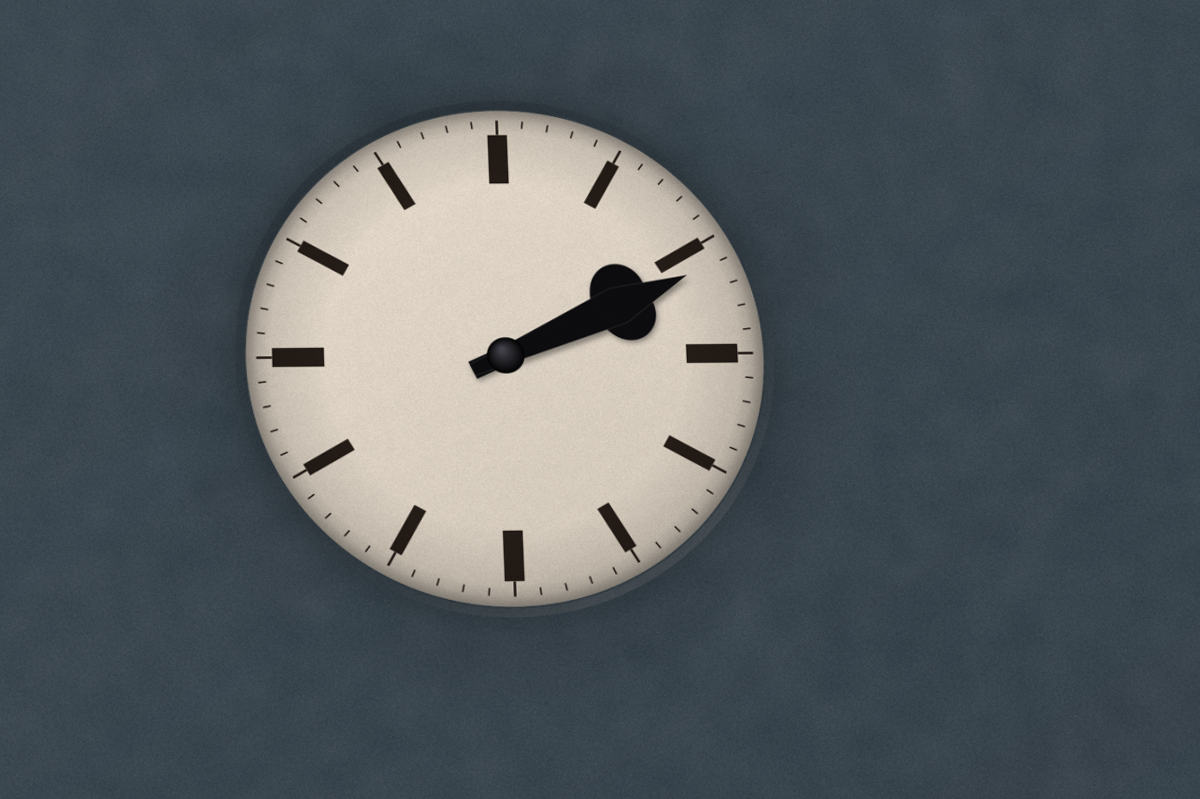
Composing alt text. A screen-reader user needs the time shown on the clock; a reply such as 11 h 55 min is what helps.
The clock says 2 h 11 min
